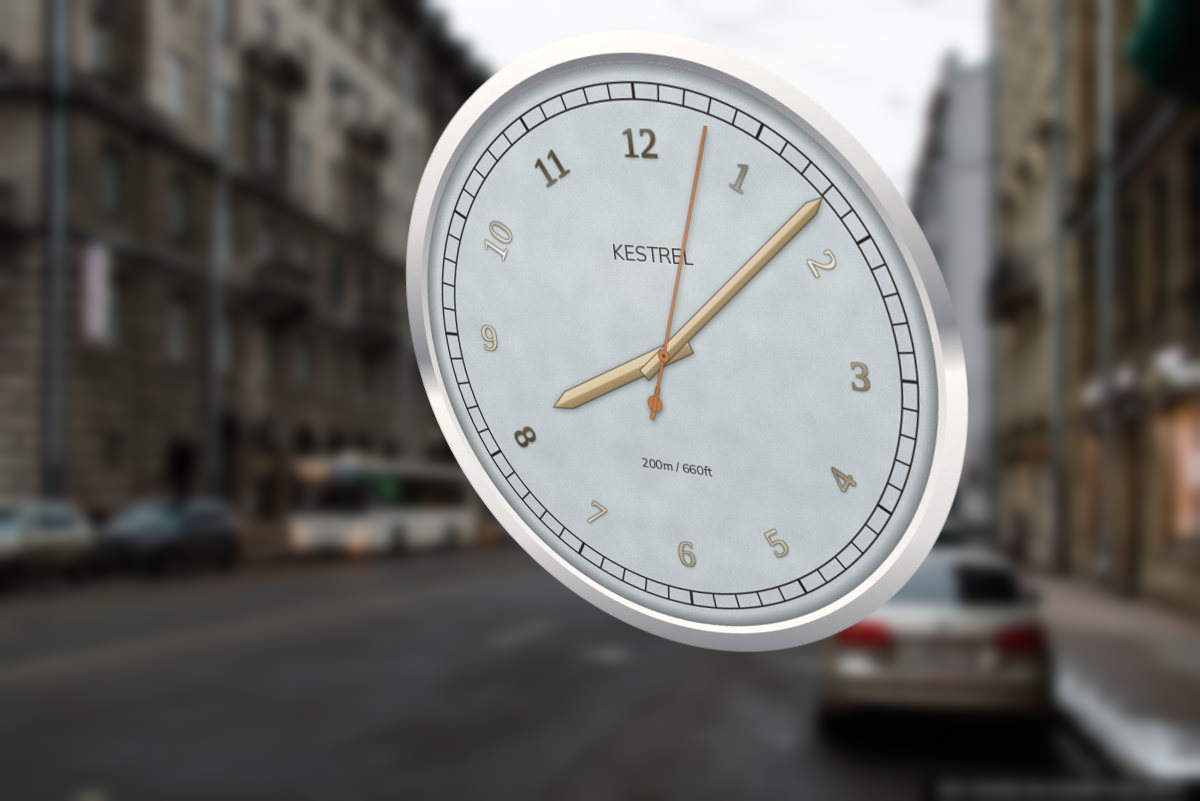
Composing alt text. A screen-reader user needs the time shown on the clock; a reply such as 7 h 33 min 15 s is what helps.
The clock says 8 h 08 min 03 s
